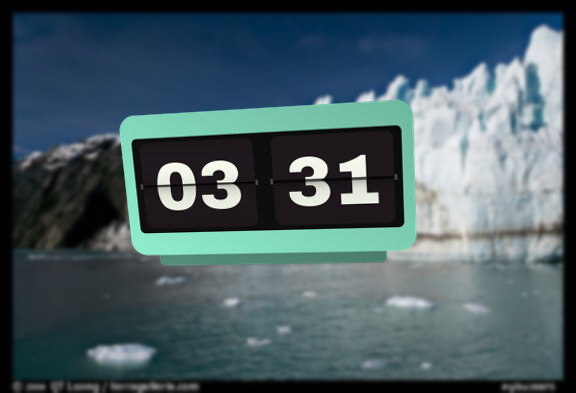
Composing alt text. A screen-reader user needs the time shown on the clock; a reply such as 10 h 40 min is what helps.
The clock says 3 h 31 min
